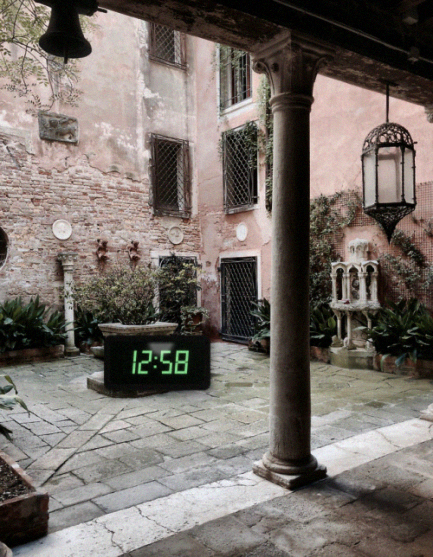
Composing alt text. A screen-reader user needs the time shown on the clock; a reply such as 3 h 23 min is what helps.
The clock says 12 h 58 min
